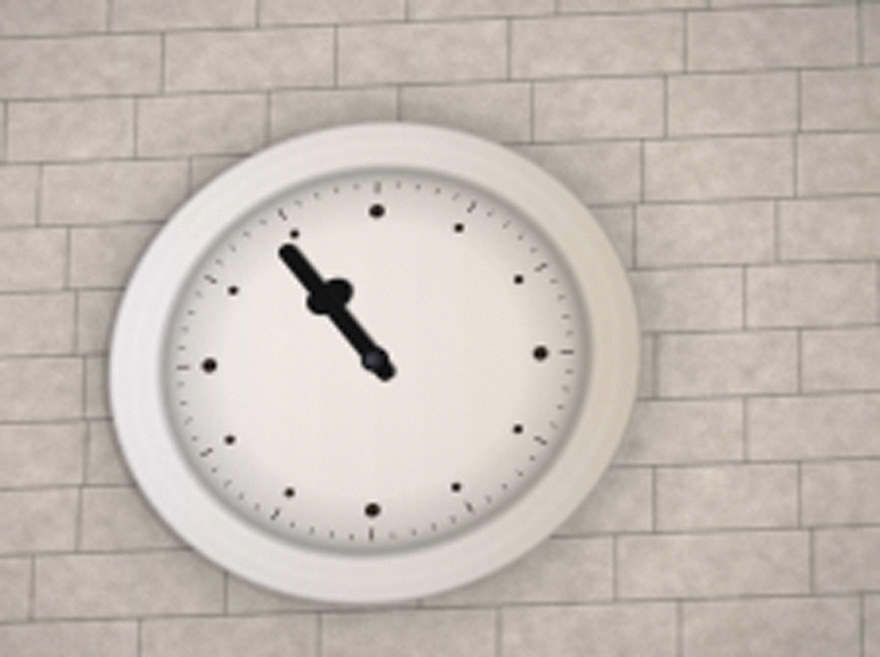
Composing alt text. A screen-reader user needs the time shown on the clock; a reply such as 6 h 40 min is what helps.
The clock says 10 h 54 min
